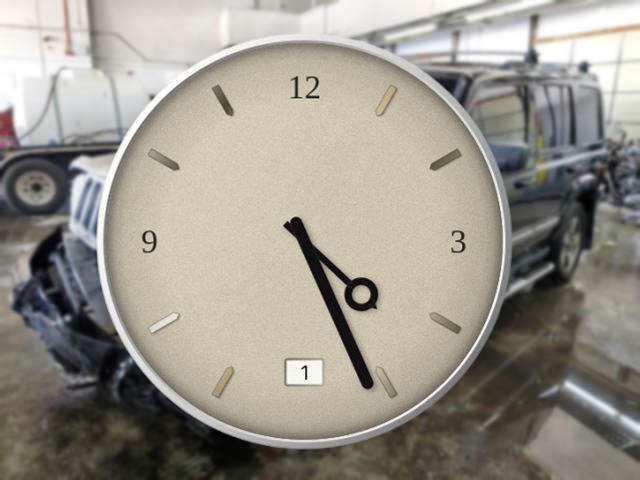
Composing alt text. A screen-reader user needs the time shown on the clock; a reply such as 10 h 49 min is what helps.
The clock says 4 h 26 min
